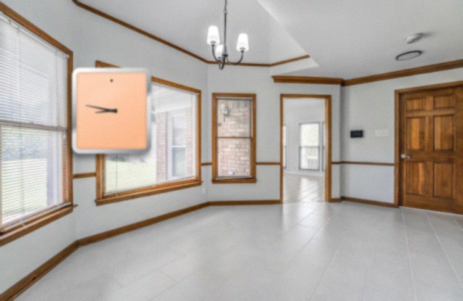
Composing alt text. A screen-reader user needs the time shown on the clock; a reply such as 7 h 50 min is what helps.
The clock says 8 h 47 min
